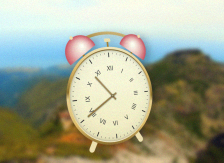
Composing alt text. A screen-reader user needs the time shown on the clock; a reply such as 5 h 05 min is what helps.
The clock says 10 h 40 min
